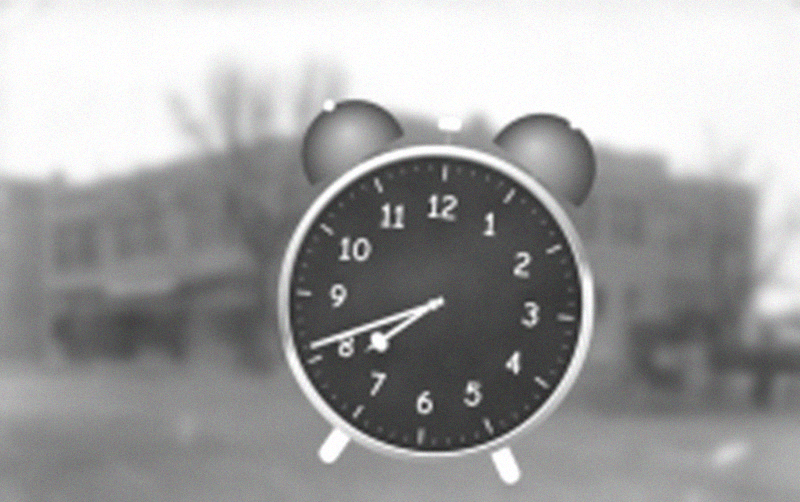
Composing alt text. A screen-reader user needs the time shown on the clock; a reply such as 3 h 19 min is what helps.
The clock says 7 h 41 min
